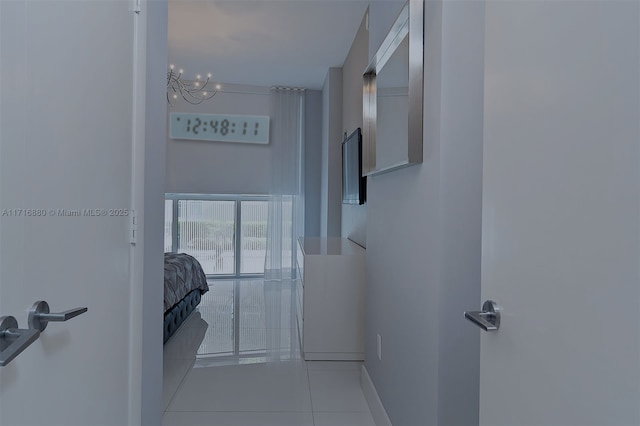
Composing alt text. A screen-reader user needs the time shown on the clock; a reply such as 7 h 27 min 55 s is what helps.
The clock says 12 h 48 min 11 s
